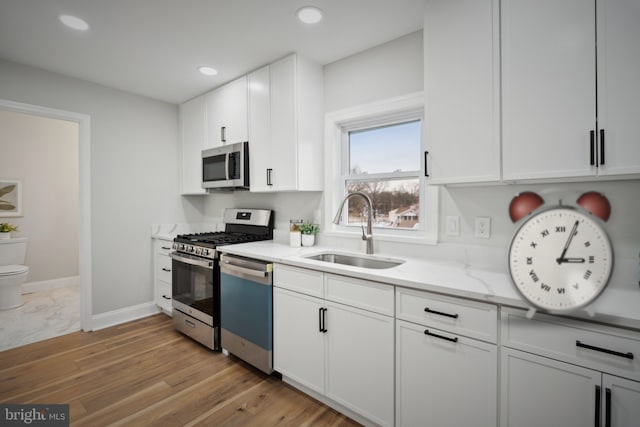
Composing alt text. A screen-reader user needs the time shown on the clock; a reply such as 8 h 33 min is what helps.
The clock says 3 h 04 min
